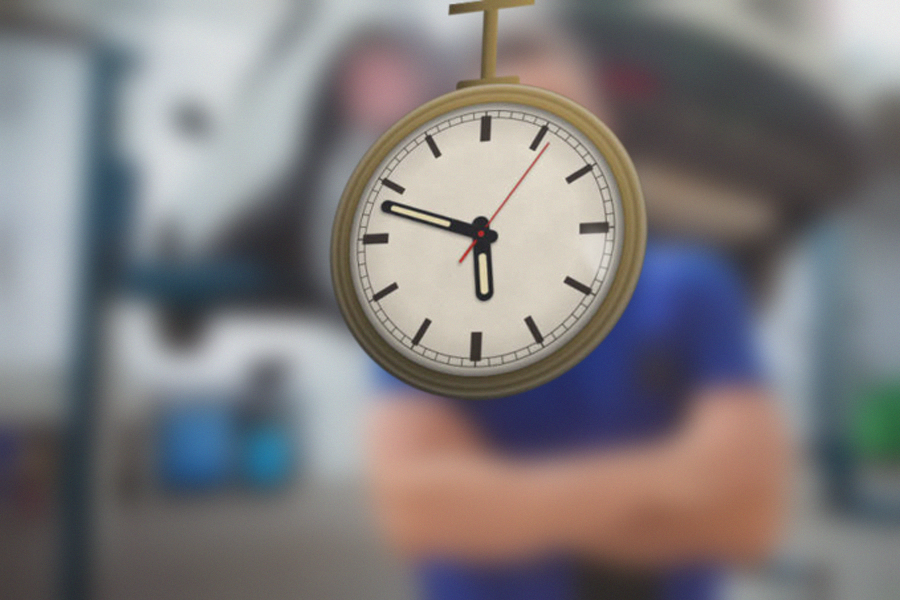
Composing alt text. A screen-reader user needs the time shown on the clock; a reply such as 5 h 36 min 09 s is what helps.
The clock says 5 h 48 min 06 s
